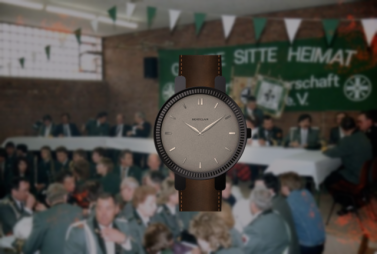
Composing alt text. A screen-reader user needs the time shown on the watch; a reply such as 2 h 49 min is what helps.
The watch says 10 h 09 min
